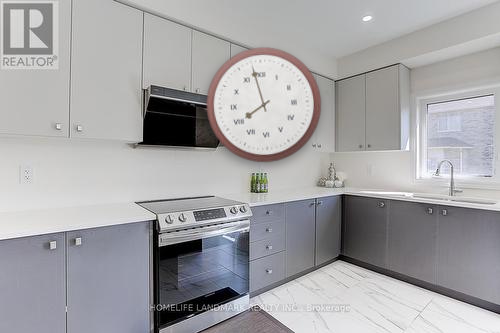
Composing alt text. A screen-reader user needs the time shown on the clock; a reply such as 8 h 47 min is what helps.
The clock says 7 h 58 min
